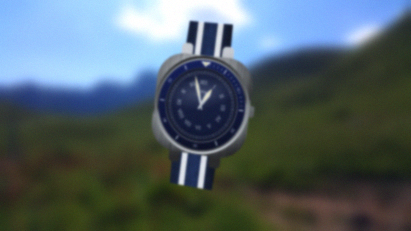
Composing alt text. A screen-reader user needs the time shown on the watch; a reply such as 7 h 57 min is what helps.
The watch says 12 h 57 min
